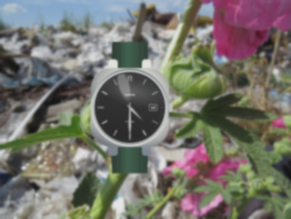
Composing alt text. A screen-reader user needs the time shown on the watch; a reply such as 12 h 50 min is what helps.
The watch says 4 h 30 min
